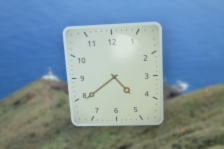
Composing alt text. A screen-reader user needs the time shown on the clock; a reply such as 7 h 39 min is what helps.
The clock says 4 h 39 min
